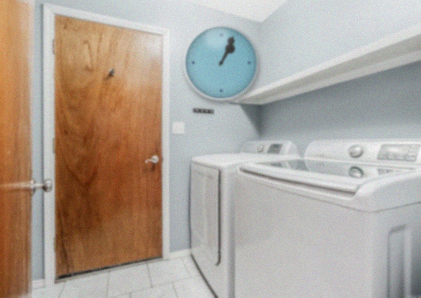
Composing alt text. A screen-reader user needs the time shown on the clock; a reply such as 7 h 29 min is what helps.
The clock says 1 h 04 min
